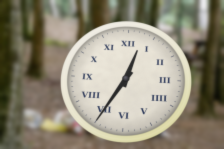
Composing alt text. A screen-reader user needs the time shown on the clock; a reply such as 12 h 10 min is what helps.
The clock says 12 h 35 min
